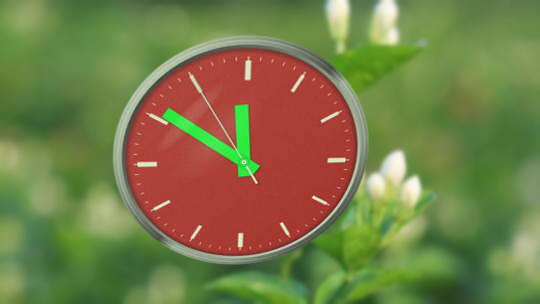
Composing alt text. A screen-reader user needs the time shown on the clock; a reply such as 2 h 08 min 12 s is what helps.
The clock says 11 h 50 min 55 s
